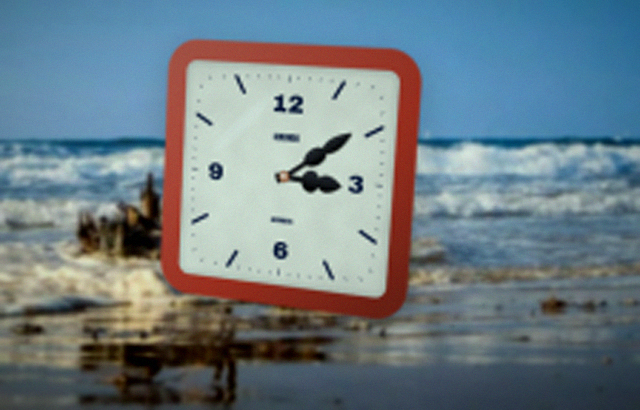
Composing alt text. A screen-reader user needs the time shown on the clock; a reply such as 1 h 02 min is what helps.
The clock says 3 h 09 min
